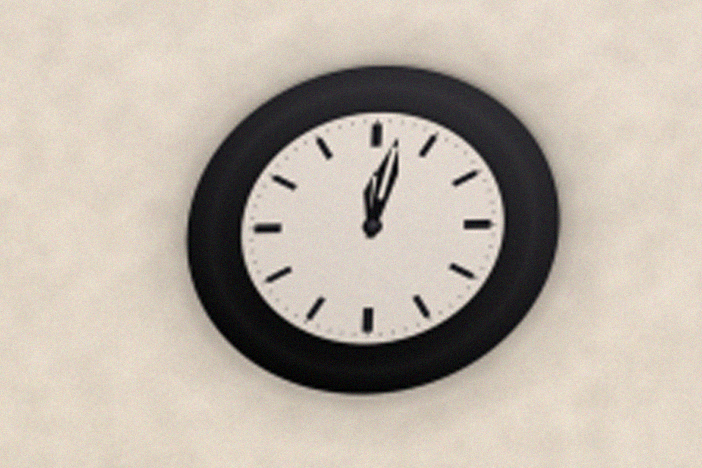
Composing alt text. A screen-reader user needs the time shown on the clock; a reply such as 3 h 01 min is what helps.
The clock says 12 h 02 min
